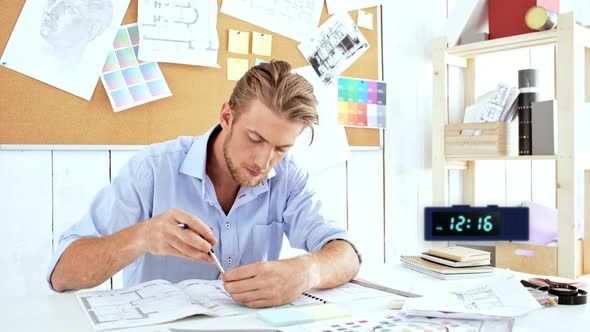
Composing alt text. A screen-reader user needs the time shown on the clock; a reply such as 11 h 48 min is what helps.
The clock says 12 h 16 min
